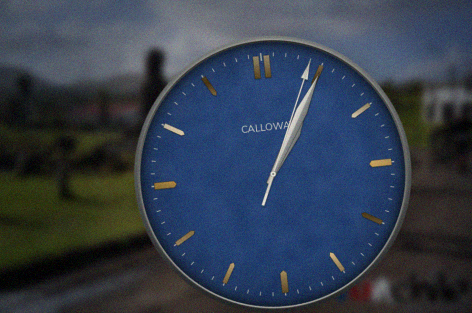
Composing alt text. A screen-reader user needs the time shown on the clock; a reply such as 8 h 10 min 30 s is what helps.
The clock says 1 h 05 min 04 s
